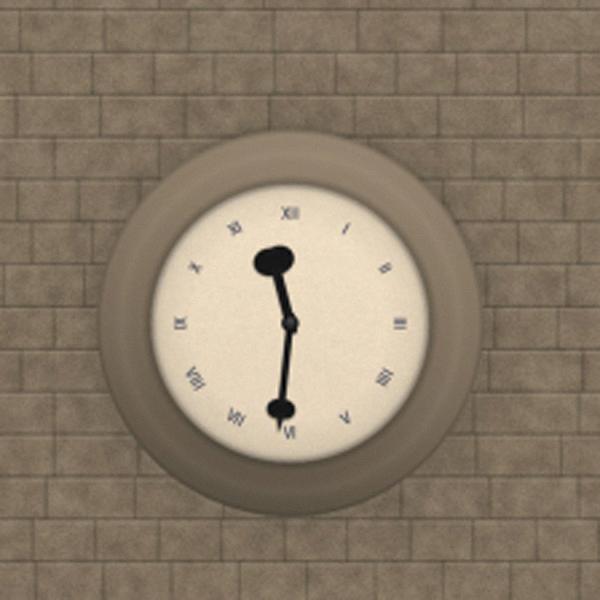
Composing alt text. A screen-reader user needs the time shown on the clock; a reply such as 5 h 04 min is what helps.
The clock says 11 h 31 min
